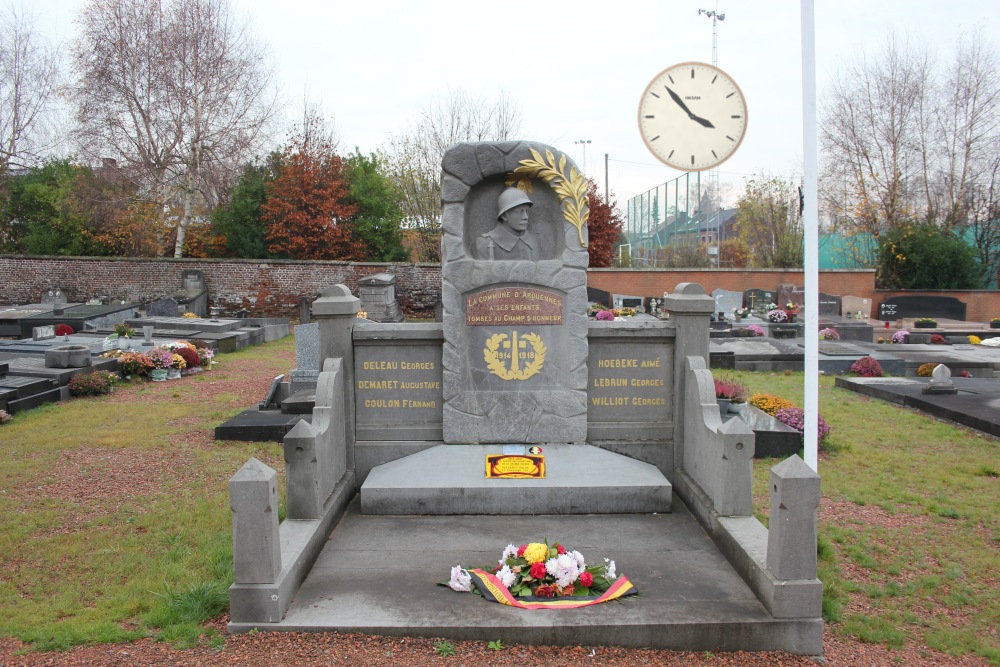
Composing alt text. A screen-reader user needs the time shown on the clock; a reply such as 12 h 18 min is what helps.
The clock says 3 h 53 min
